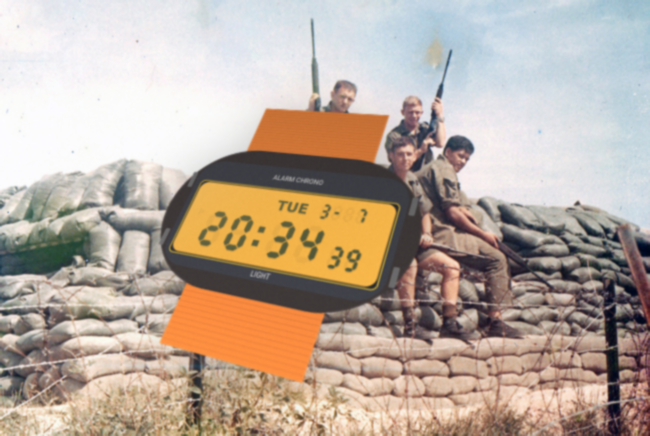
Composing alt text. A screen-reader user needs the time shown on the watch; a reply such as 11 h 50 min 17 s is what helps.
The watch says 20 h 34 min 39 s
